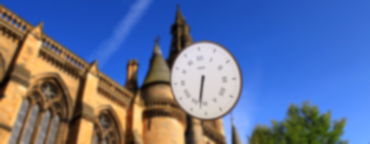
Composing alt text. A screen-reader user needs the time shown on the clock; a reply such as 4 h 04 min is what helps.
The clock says 6 h 32 min
